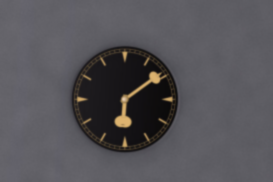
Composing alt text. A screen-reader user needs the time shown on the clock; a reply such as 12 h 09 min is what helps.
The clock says 6 h 09 min
